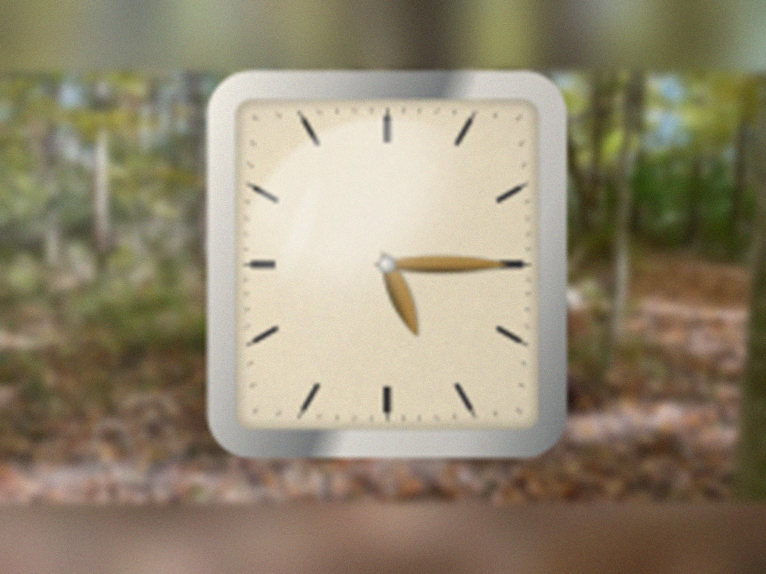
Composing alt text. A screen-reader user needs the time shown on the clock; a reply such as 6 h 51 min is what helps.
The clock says 5 h 15 min
